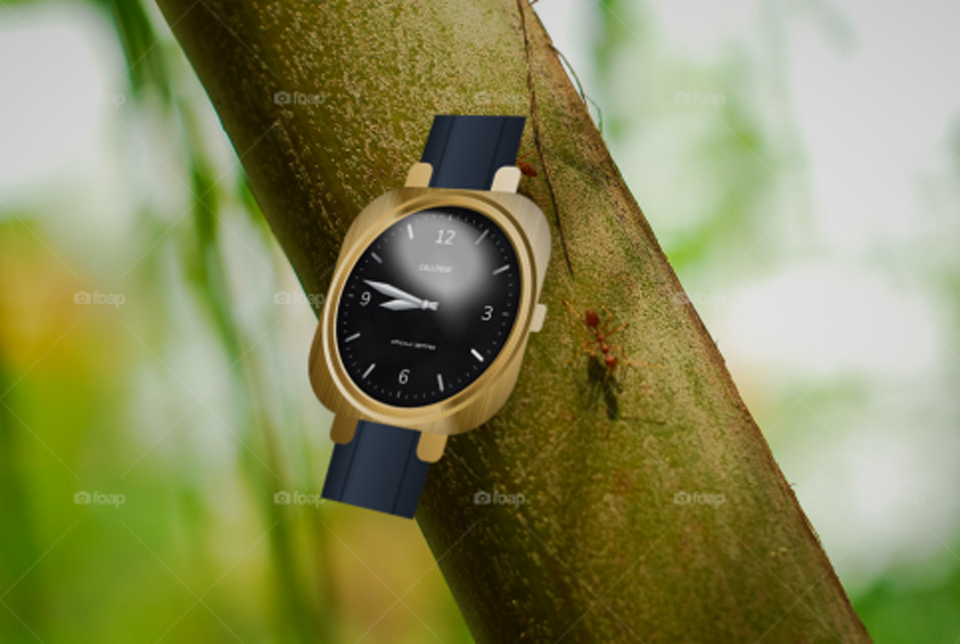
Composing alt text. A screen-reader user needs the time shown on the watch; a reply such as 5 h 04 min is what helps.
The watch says 8 h 47 min
